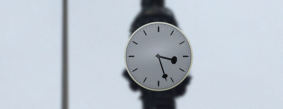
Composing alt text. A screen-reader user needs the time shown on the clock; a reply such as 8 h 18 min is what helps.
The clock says 3 h 27 min
